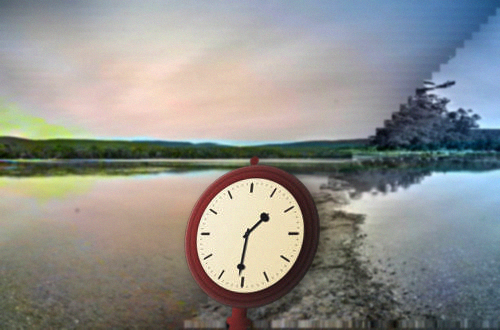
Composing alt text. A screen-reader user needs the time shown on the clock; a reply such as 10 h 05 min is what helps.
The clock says 1 h 31 min
